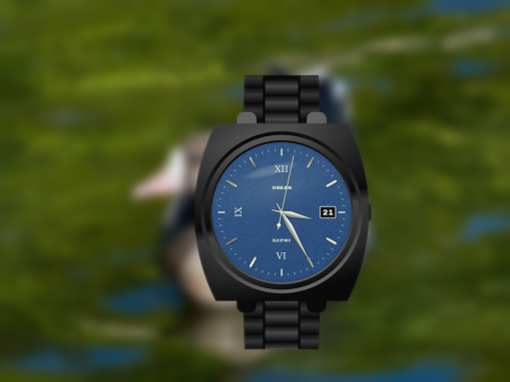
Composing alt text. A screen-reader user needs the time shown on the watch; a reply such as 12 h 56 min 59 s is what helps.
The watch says 3 h 25 min 02 s
